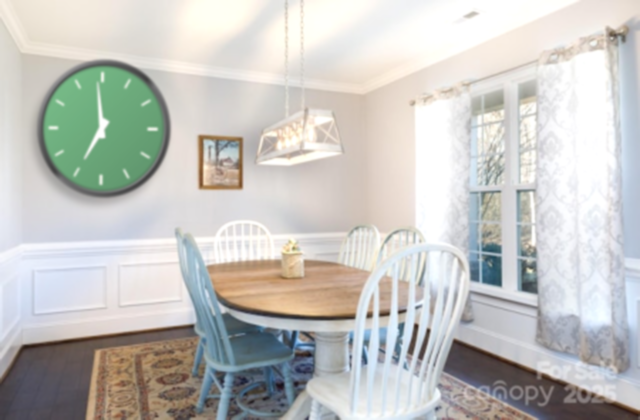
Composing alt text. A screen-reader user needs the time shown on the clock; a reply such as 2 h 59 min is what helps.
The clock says 6 h 59 min
